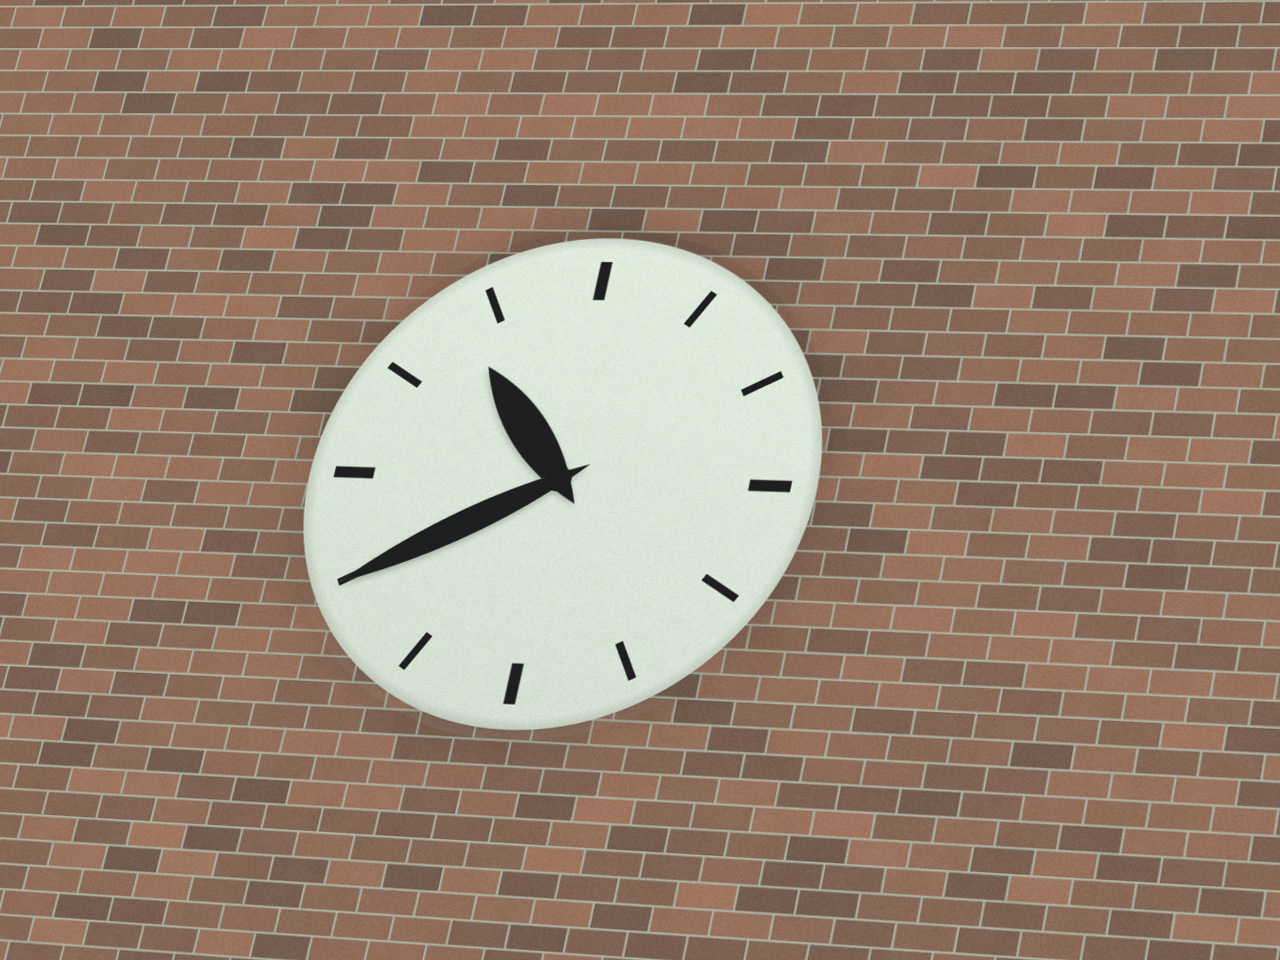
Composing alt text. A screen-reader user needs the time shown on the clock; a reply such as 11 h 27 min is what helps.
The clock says 10 h 40 min
